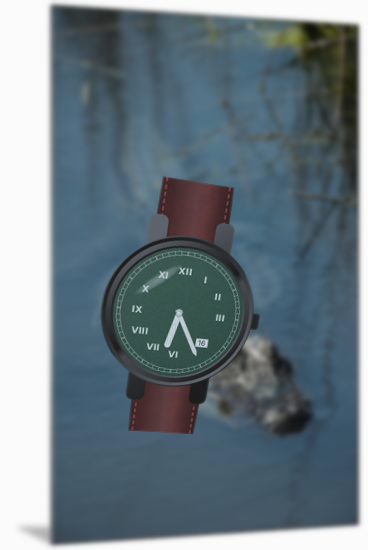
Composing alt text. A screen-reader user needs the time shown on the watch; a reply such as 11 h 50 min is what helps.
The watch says 6 h 25 min
